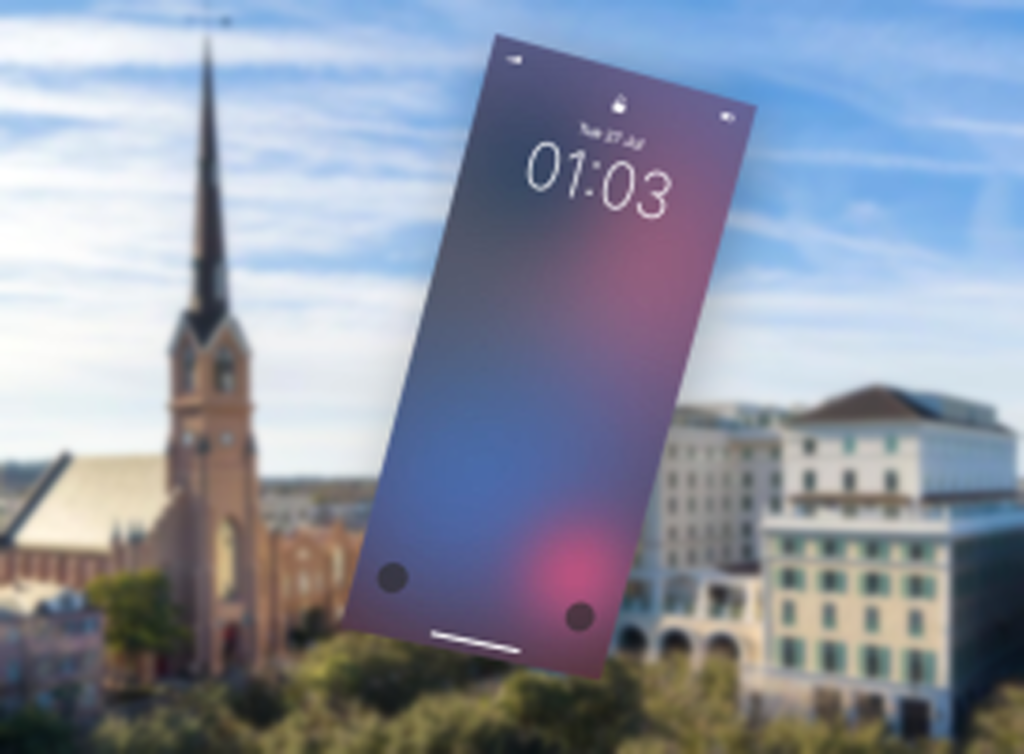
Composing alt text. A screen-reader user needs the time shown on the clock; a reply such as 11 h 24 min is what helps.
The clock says 1 h 03 min
